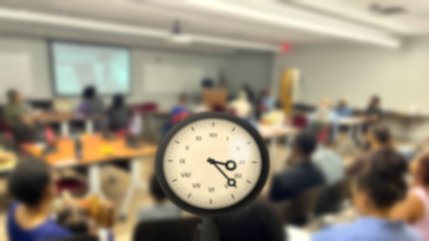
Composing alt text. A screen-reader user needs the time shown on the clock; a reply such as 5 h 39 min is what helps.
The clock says 3 h 23 min
